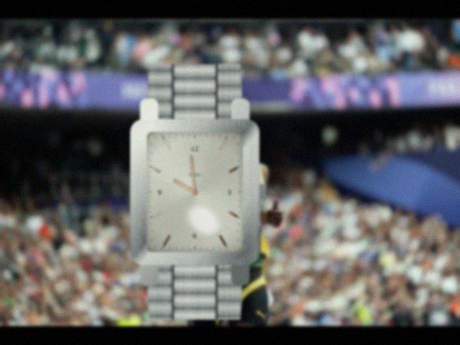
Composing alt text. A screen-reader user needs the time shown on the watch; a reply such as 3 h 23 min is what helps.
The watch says 9 h 59 min
